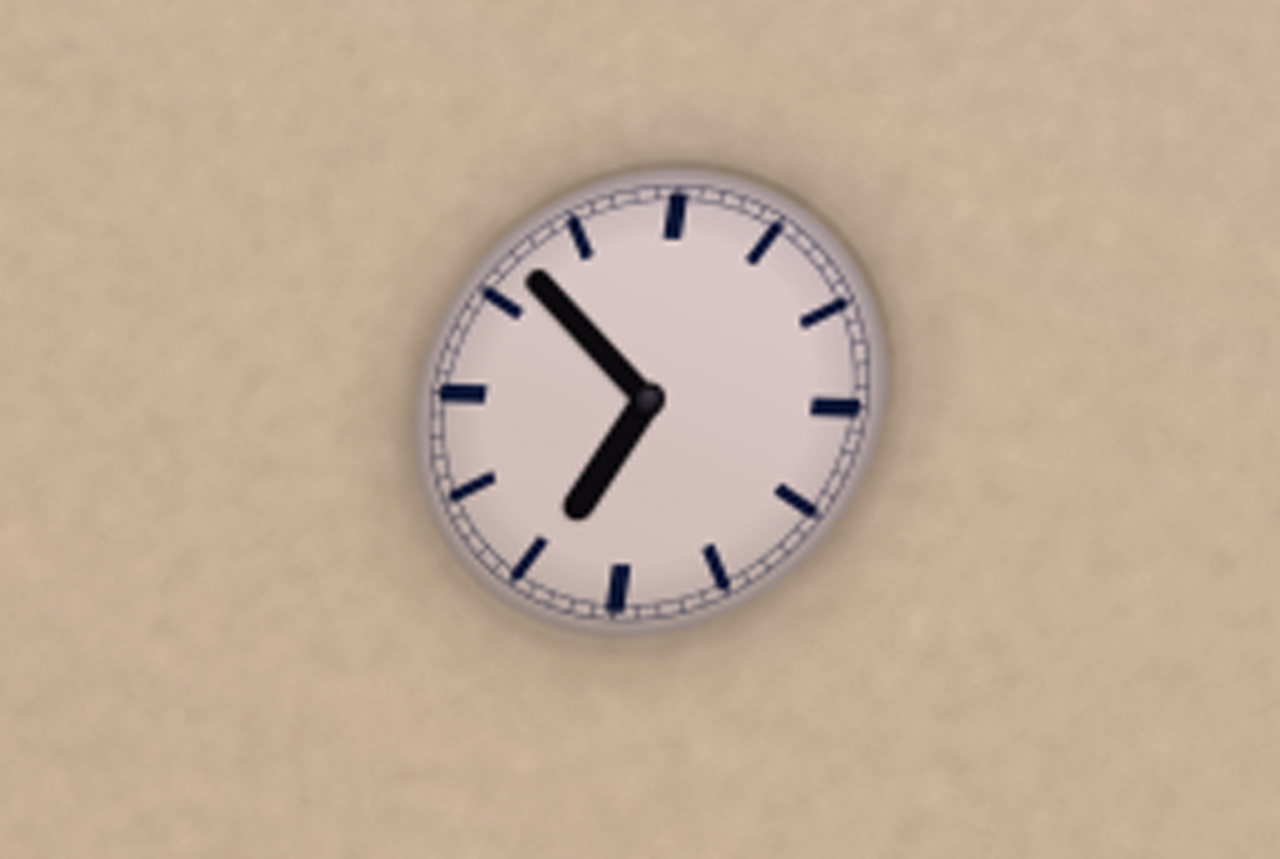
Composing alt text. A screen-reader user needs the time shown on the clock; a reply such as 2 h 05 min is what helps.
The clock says 6 h 52 min
